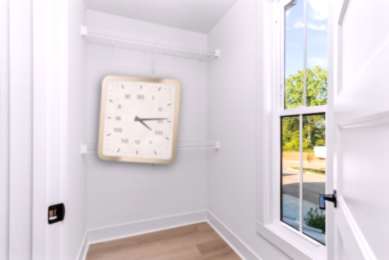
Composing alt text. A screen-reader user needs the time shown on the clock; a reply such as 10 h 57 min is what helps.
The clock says 4 h 14 min
